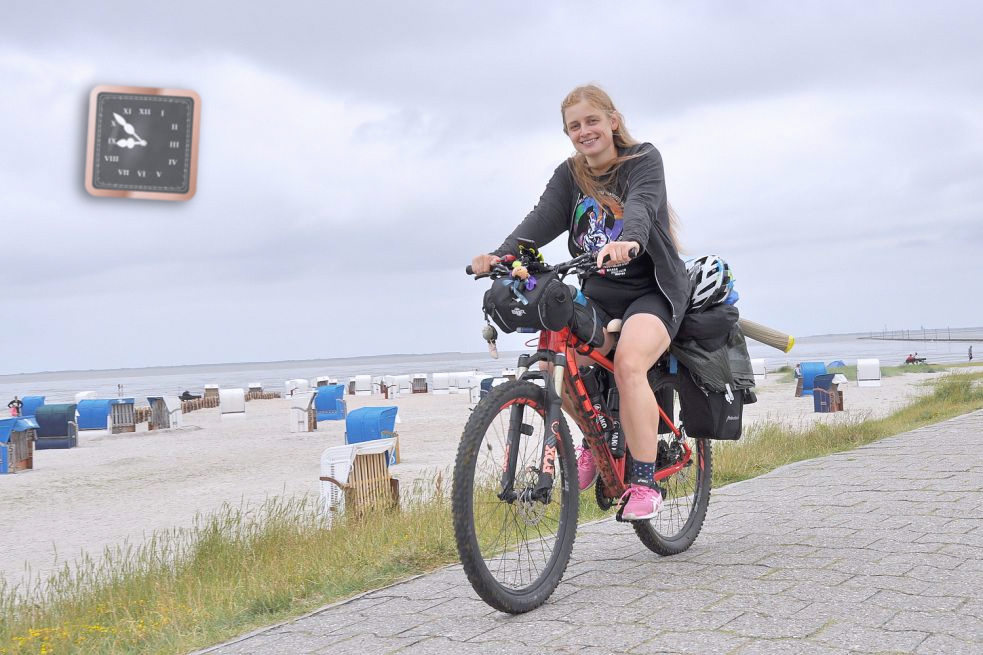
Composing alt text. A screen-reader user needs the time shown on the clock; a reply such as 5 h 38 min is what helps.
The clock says 8 h 52 min
